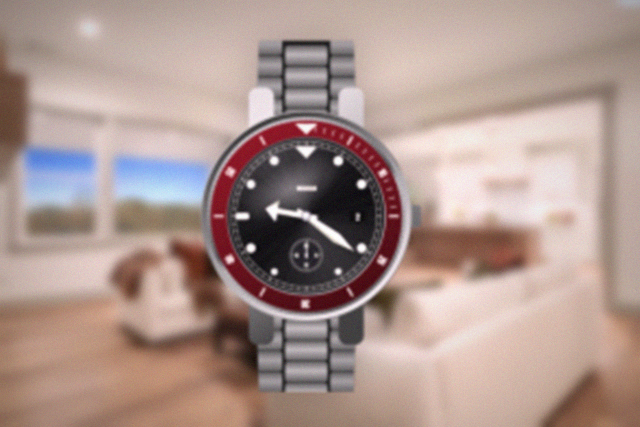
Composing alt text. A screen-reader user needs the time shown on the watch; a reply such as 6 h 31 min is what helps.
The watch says 9 h 21 min
